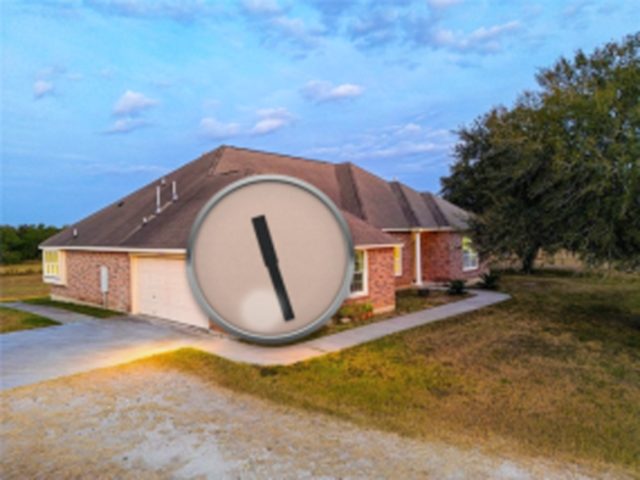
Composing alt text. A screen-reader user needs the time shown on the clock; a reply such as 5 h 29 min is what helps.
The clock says 11 h 27 min
